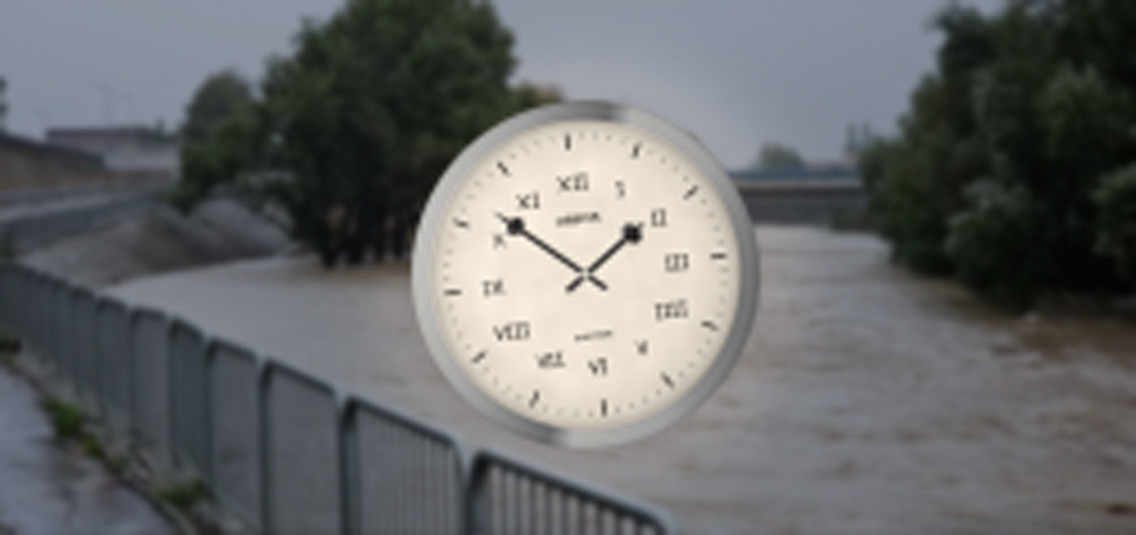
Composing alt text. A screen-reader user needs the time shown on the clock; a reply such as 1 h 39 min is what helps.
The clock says 1 h 52 min
